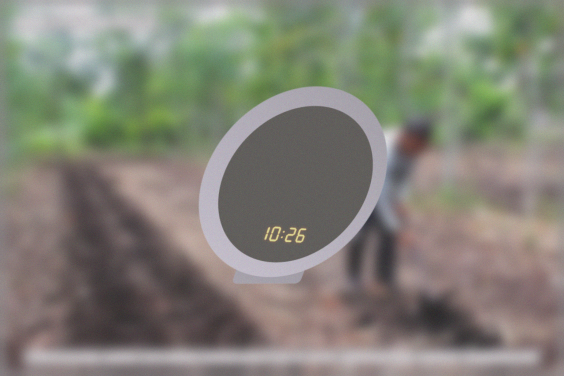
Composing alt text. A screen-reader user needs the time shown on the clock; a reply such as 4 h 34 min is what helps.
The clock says 10 h 26 min
